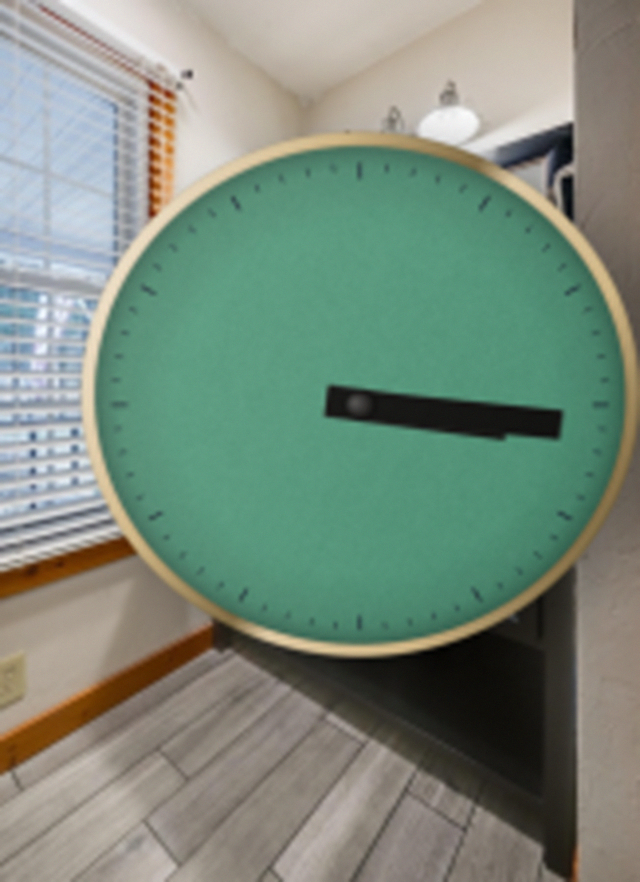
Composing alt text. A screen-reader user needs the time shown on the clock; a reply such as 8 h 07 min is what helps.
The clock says 3 h 16 min
